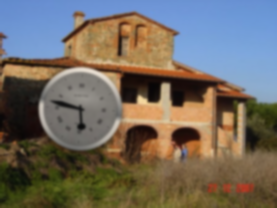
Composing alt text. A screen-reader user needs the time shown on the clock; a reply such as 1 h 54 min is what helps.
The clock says 5 h 47 min
